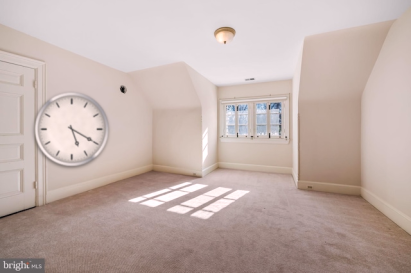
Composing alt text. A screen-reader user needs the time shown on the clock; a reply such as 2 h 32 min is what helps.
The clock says 5 h 20 min
